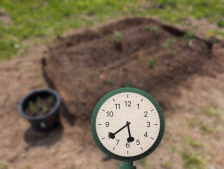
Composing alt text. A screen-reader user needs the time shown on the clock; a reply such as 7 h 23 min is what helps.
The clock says 5 h 39 min
